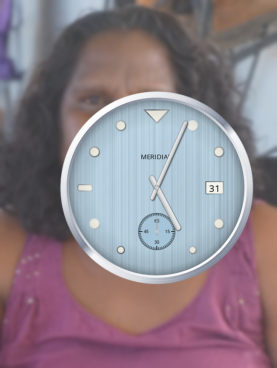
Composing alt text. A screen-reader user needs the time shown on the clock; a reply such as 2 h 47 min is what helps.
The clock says 5 h 04 min
